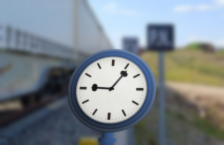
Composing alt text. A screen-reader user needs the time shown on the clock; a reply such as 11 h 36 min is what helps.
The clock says 9 h 06 min
